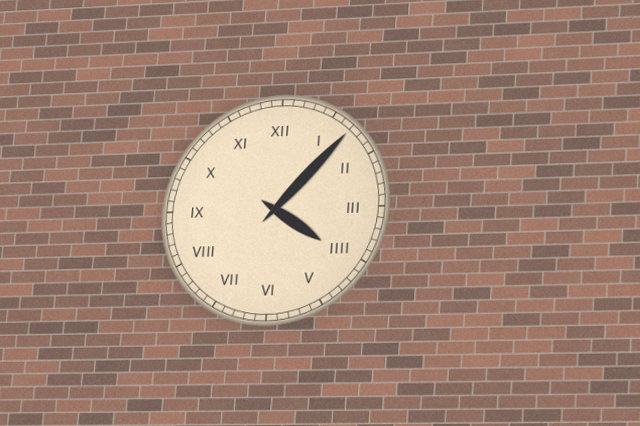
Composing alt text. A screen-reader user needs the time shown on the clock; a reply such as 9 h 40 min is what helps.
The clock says 4 h 07 min
